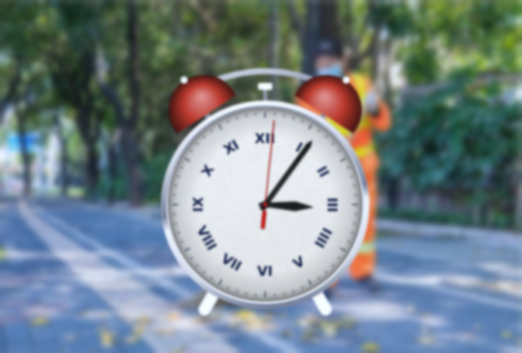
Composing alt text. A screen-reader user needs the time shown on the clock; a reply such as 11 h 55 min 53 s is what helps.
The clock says 3 h 06 min 01 s
